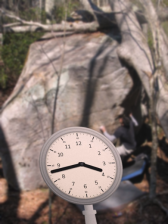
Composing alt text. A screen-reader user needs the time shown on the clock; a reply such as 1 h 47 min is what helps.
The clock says 3 h 43 min
